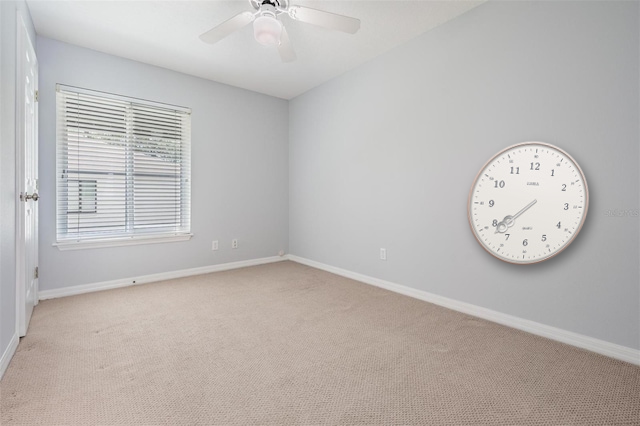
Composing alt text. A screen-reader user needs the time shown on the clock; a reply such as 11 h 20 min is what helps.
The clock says 7 h 38 min
